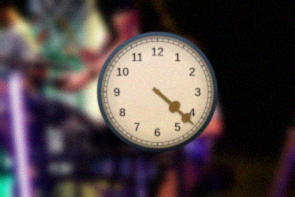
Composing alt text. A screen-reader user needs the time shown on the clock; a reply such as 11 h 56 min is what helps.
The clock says 4 h 22 min
